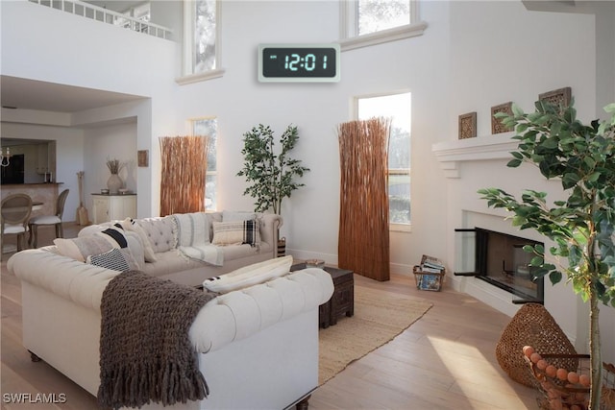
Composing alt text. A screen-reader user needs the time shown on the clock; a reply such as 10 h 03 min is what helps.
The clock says 12 h 01 min
